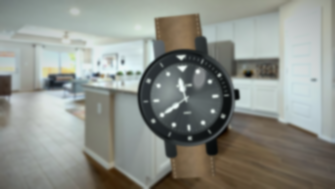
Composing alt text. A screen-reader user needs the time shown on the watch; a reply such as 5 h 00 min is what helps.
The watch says 11 h 40 min
